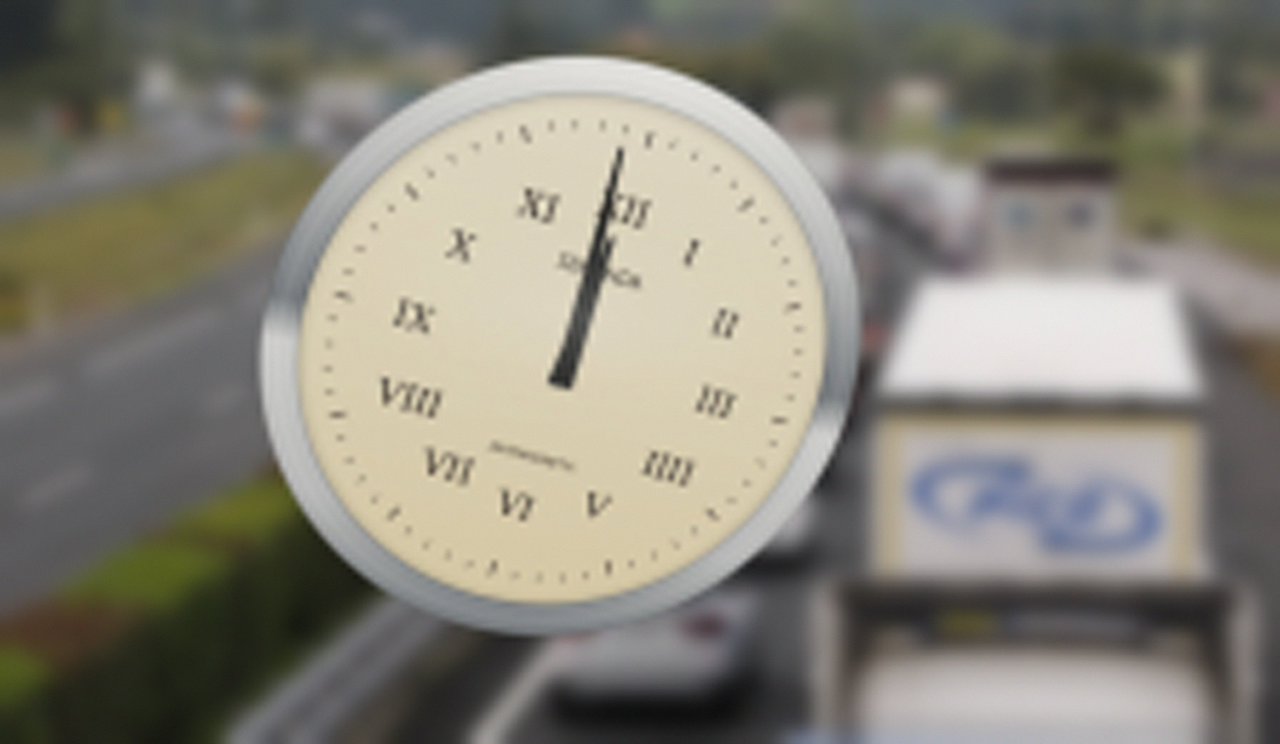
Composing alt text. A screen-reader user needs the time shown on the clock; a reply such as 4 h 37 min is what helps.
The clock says 11 h 59 min
